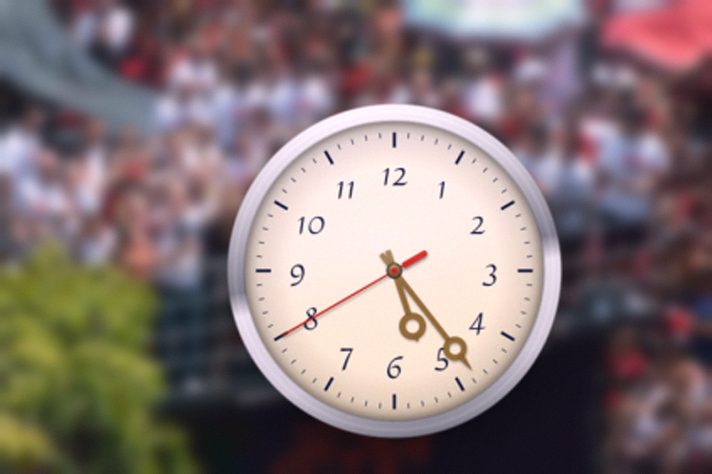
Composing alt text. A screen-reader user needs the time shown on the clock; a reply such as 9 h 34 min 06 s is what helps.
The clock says 5 h 23 min 40 s
